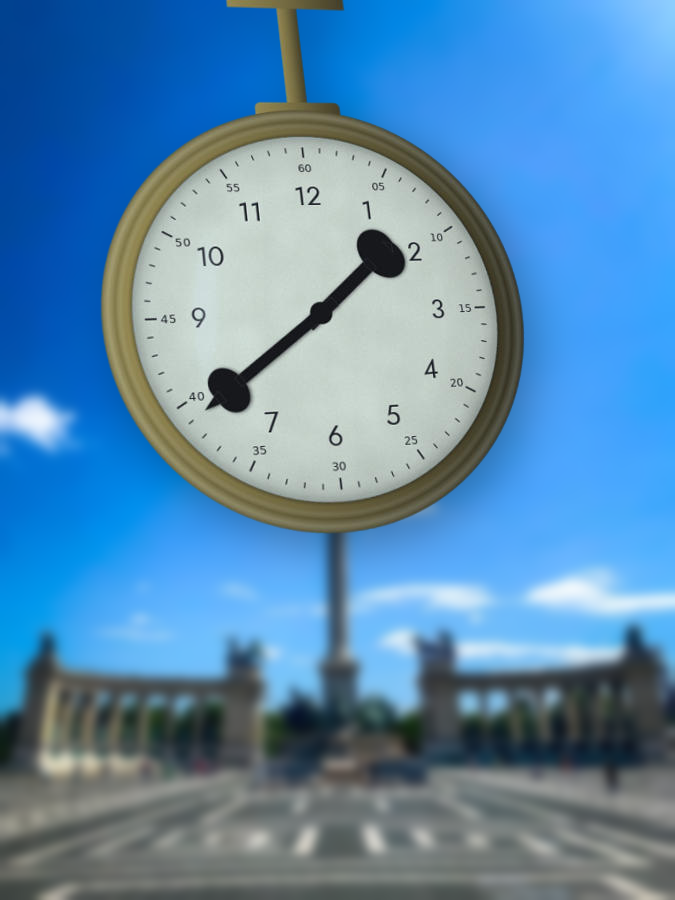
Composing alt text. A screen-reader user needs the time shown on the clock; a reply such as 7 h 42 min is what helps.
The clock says 1 h 39 min
